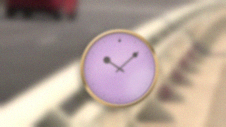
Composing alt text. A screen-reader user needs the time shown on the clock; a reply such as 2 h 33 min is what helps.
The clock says 10 h 08 min
